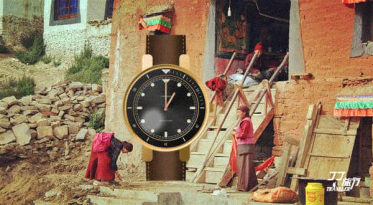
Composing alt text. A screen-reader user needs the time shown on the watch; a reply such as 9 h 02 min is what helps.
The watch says 1 h 00 min
